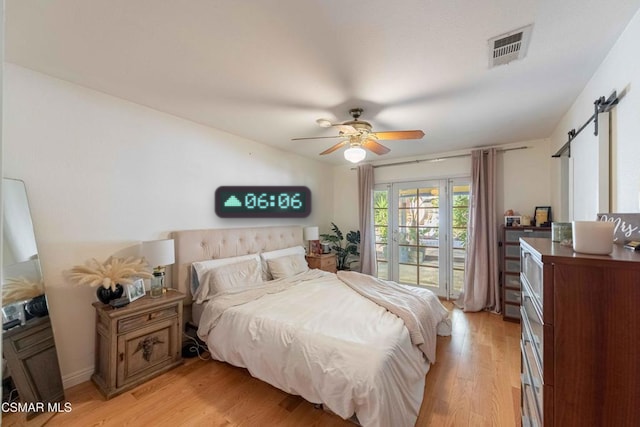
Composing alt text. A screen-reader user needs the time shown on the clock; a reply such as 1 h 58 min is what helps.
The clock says 6 h 06 min
